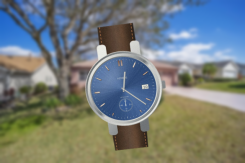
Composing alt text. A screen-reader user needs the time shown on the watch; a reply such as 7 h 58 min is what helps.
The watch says 12 h 22 min
